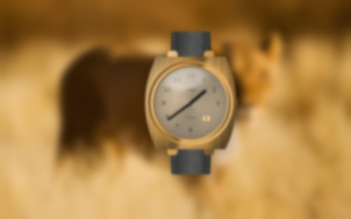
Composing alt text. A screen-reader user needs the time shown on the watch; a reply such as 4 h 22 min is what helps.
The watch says 1 h 39 min
